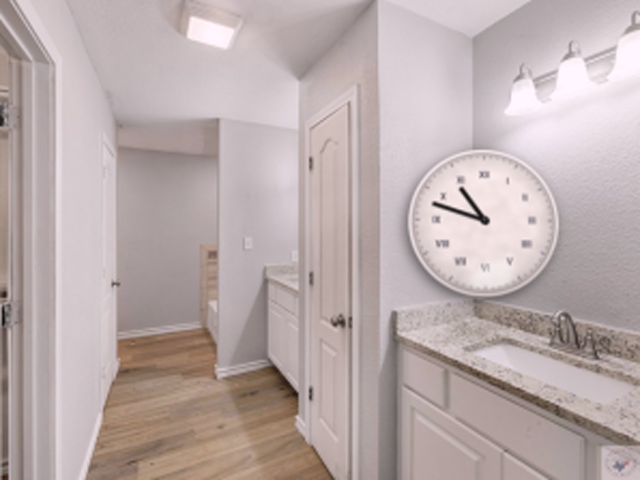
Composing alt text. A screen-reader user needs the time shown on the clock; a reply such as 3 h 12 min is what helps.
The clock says 10 h 48 min
